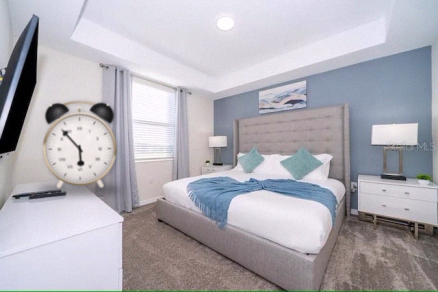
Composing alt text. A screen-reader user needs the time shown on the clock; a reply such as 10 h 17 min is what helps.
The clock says 5 h 53 min
